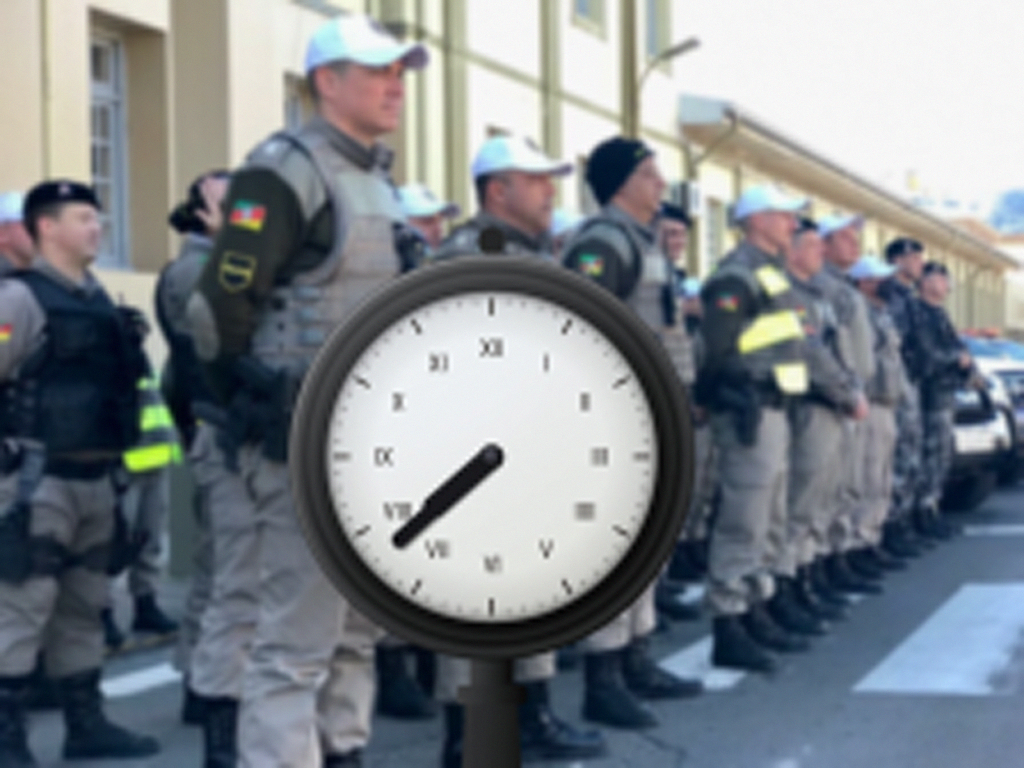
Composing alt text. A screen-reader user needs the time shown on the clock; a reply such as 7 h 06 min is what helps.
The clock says 7 h 38 min
